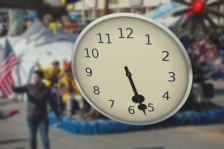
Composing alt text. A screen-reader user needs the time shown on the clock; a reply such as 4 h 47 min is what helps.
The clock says 5 h 27 min
